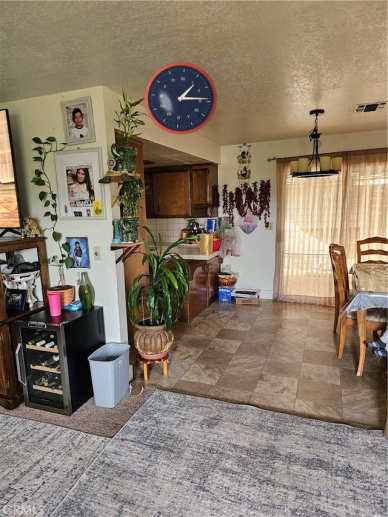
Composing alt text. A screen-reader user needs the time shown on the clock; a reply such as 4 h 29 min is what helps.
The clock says 1 h 14 min
